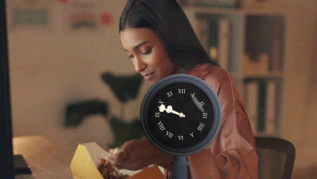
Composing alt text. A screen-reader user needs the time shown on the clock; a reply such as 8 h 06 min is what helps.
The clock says 9 h 48 min
